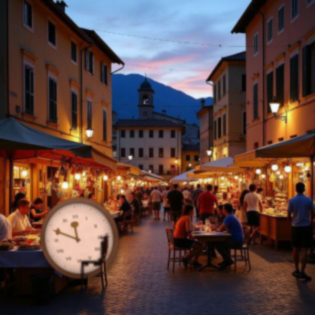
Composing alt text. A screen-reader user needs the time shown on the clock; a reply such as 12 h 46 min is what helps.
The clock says 11 h 49 min
